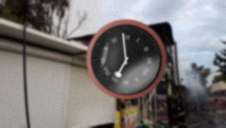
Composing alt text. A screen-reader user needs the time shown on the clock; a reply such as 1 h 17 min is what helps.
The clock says 6 h 59 min
